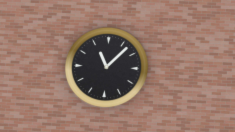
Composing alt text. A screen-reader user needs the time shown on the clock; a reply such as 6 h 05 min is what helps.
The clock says 11 h 07 min
